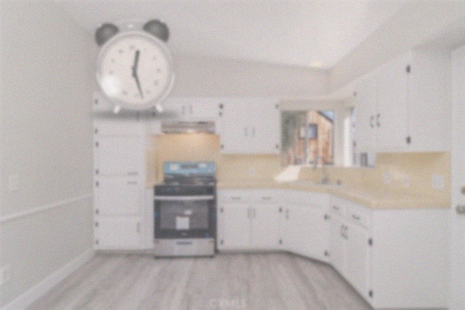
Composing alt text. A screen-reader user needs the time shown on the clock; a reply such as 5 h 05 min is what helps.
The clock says 12 h 28 min
